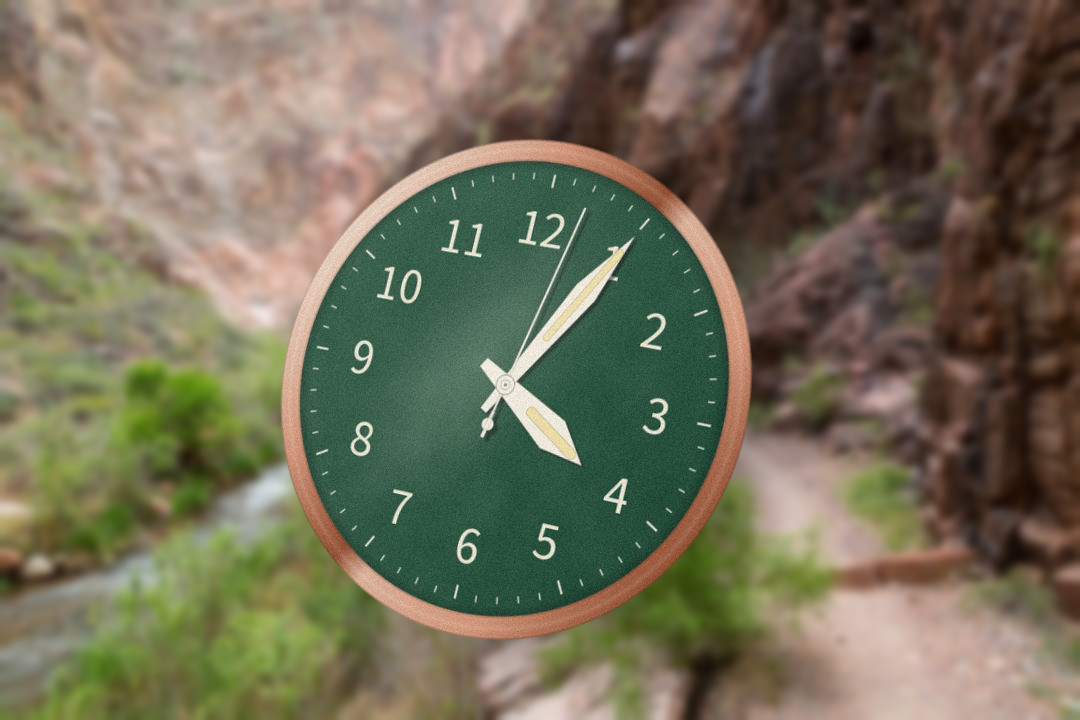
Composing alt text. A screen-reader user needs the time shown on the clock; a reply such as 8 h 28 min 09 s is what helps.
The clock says 4 h 05 min 02 s
